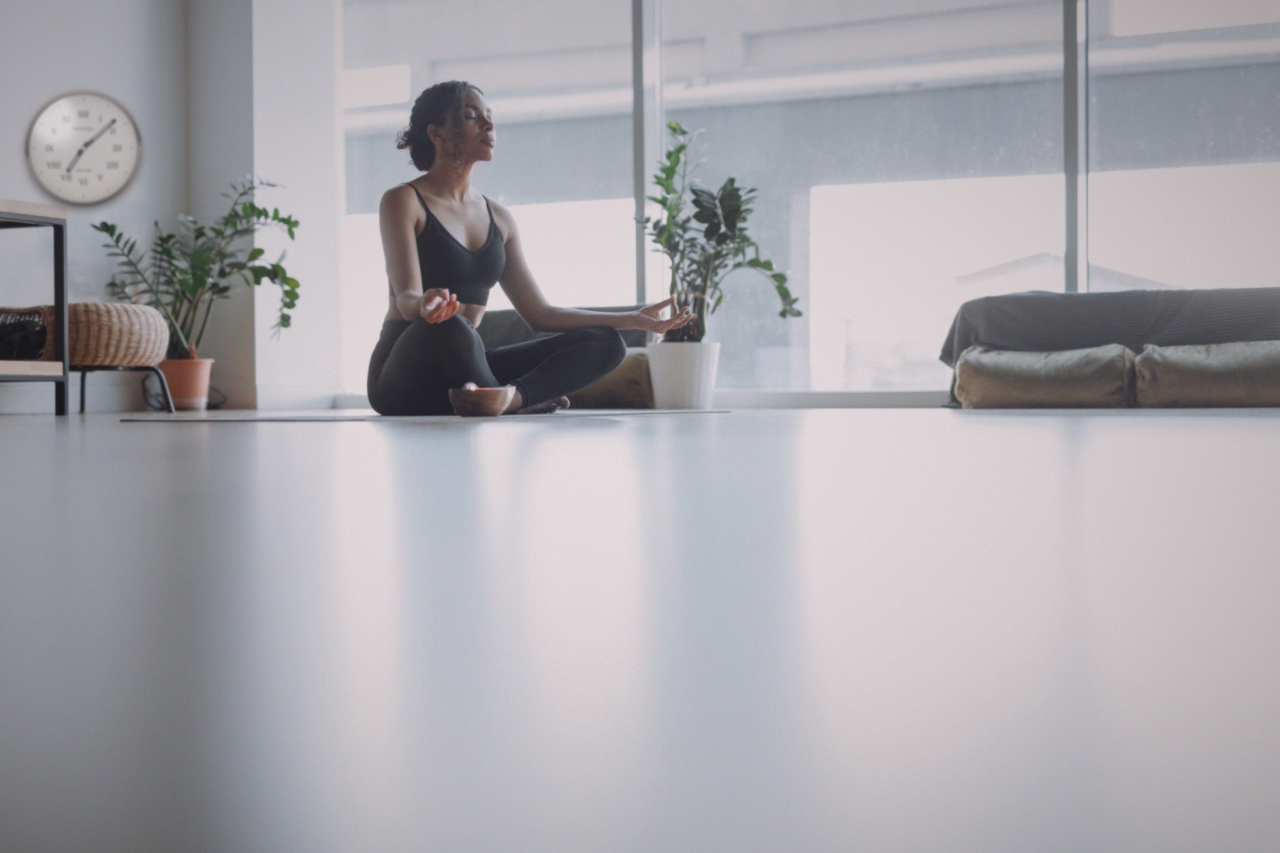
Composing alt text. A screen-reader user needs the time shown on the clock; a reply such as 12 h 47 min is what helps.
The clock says 7 h 08 min
